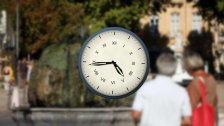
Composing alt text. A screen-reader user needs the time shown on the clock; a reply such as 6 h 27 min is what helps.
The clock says 4 h 44 min
